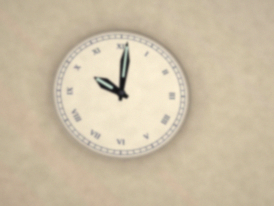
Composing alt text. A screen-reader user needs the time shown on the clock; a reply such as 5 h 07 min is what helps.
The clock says 10 h 01 min
